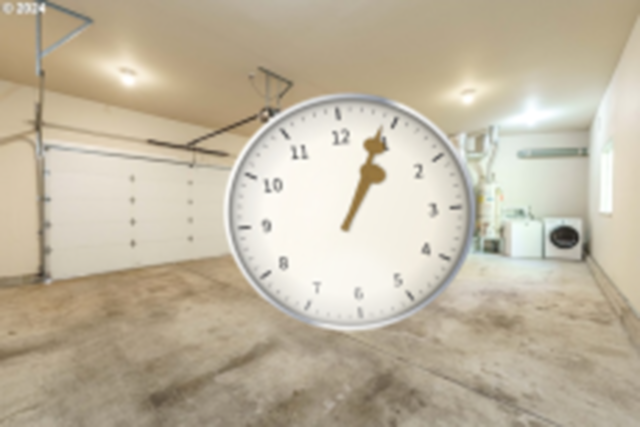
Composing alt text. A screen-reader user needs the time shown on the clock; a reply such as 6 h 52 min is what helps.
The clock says 1 h 04 min
